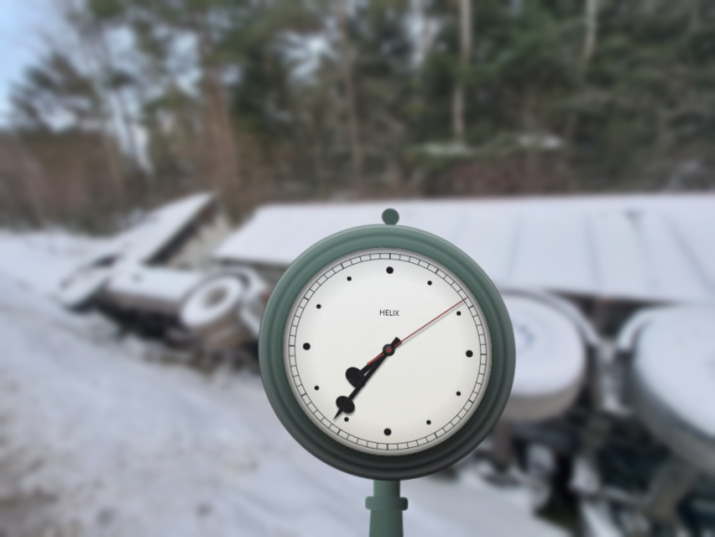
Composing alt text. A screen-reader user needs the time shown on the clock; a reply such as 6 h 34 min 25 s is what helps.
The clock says 7 h 36 min 09 s
